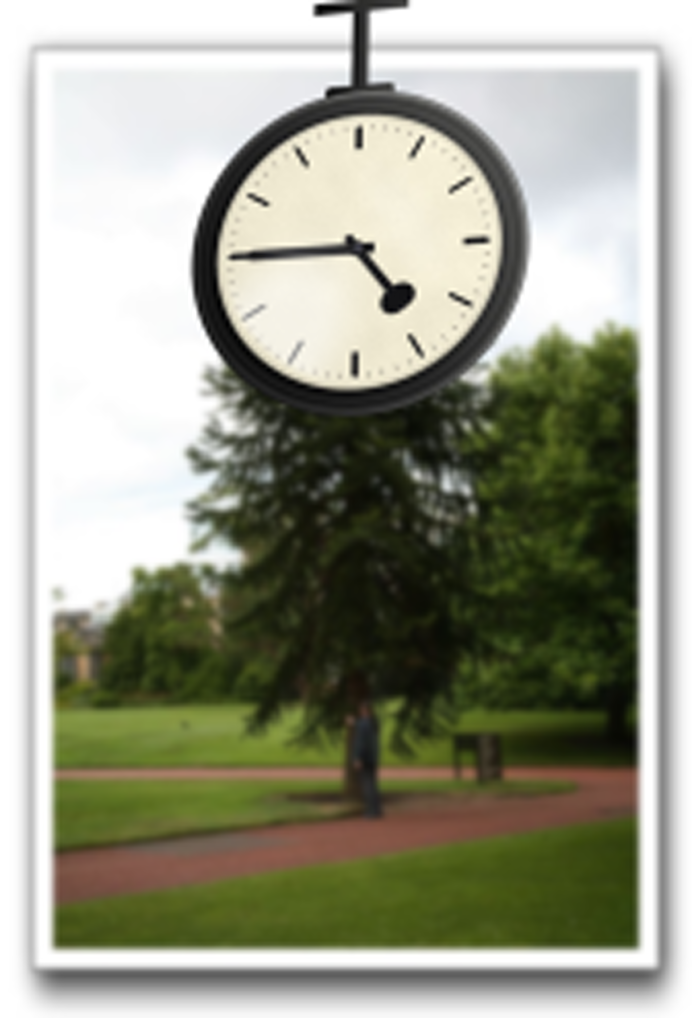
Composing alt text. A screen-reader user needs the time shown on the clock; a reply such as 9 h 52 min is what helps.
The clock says 4 h 45 min
